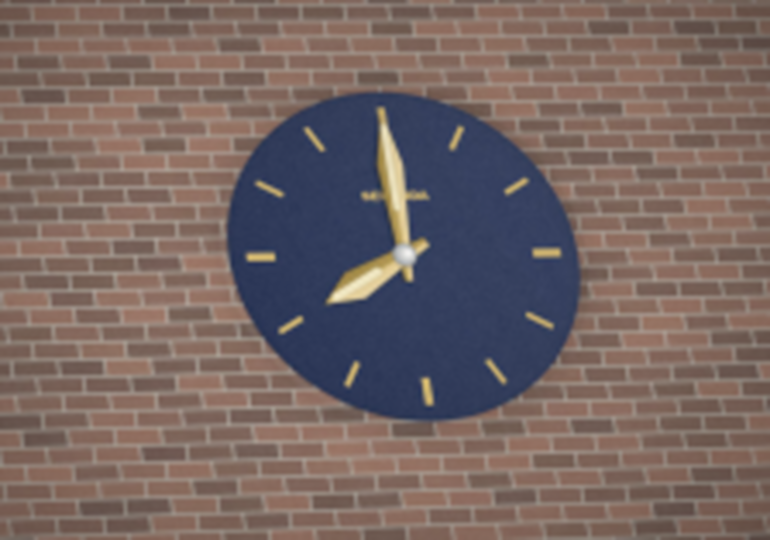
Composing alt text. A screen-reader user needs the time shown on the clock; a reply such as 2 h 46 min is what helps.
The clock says 8 h 00 min
